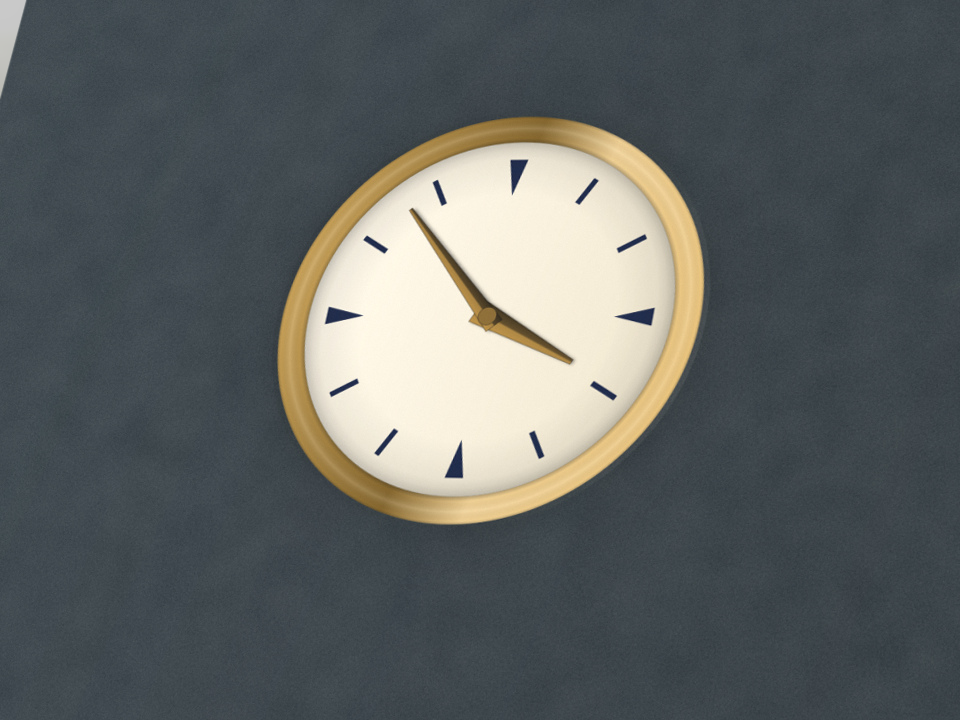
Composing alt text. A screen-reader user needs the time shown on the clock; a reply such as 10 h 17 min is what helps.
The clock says 3 h 53 min
